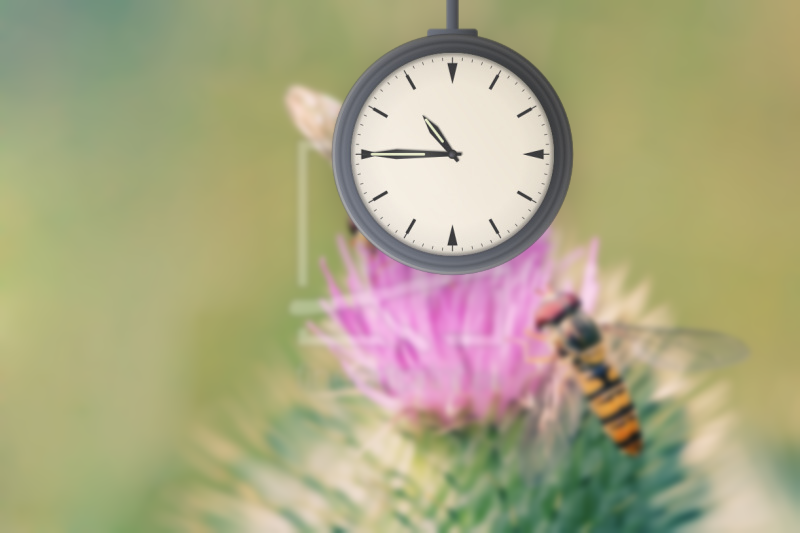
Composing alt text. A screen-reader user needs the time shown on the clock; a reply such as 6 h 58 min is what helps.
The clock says 10 h 45 min
